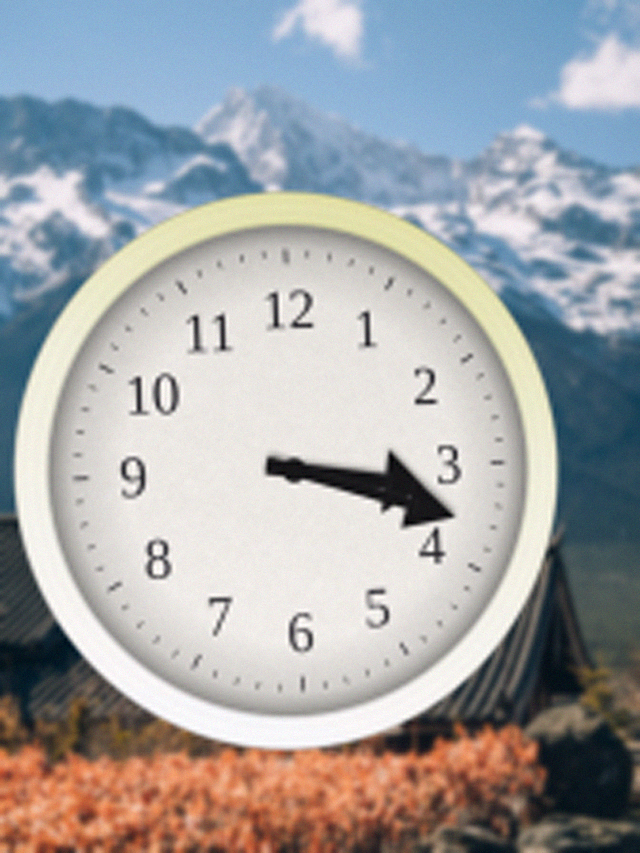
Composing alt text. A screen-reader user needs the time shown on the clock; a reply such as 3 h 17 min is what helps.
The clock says 3 h 18 min
